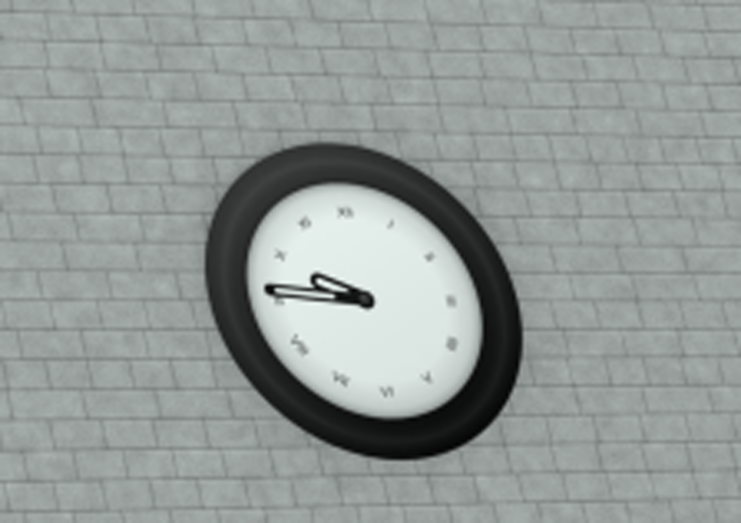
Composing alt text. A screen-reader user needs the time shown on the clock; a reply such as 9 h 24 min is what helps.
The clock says 9 h 46 min
